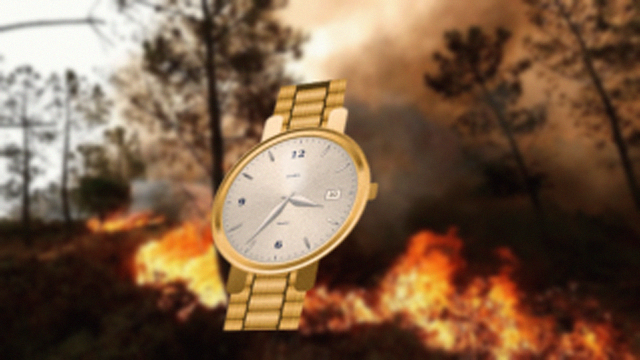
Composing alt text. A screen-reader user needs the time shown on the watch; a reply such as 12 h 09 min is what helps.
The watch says 3 h 36 min
